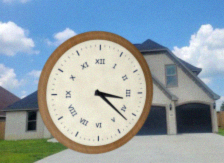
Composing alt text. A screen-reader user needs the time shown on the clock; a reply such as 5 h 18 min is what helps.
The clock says 3 h 22 min
